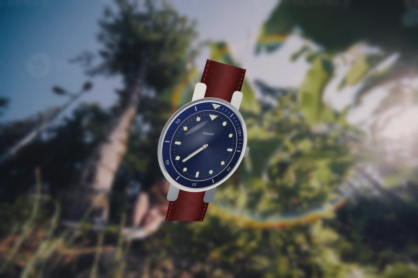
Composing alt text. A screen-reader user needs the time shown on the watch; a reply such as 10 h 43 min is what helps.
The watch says 7 h 38 min
